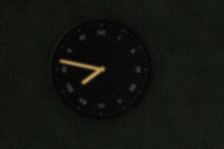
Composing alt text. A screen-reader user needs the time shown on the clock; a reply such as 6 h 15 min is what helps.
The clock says 7 h 47 min
